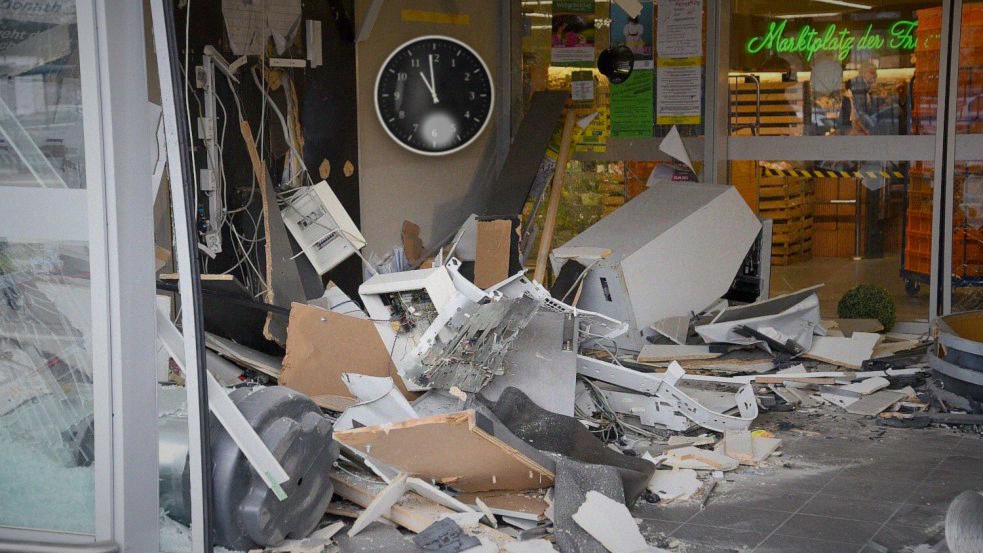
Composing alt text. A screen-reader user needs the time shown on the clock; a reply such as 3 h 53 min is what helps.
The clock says 10 h 59 min
